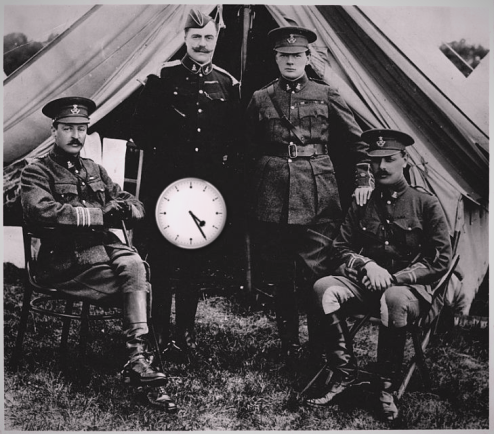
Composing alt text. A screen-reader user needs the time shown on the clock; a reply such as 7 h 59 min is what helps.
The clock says 4 h 25 min
